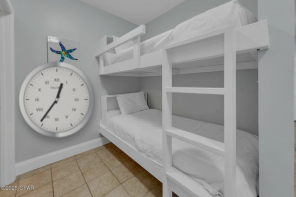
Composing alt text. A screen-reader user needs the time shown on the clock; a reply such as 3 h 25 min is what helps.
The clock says 12 h 36 min
